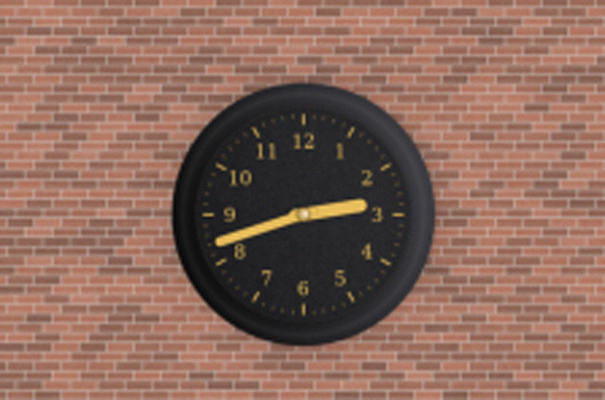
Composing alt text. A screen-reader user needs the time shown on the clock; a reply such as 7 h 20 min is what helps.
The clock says 2 h 42 min
